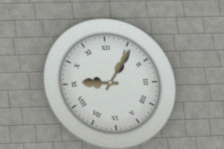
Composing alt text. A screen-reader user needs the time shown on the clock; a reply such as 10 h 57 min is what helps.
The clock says 9 h 06 min
